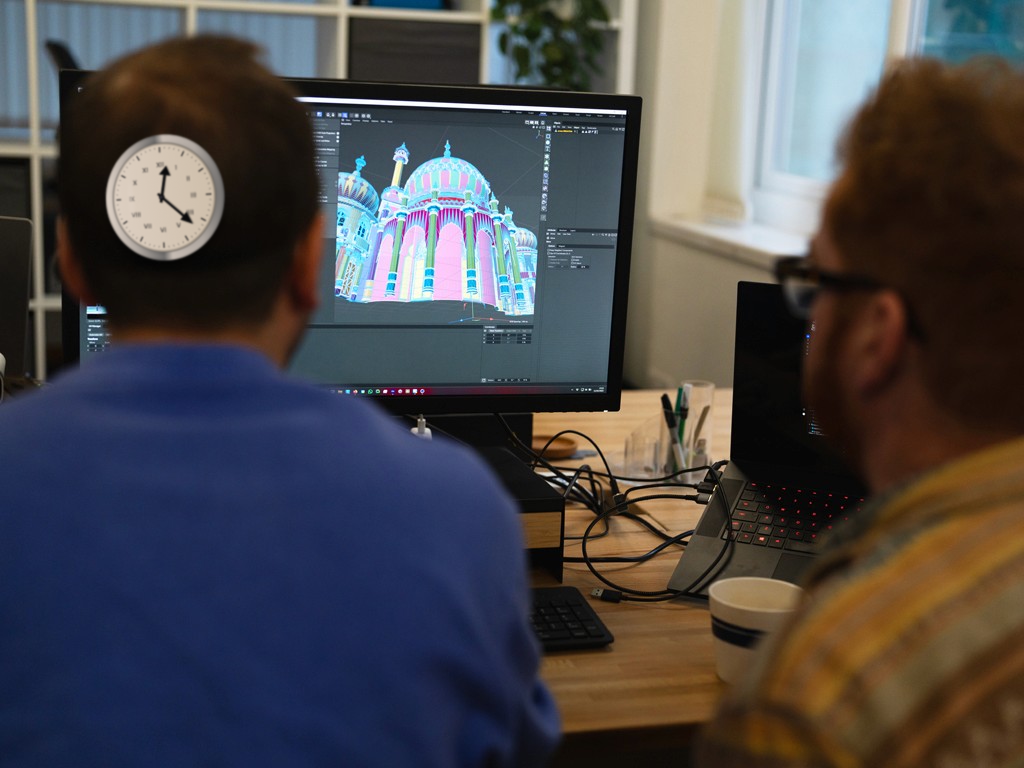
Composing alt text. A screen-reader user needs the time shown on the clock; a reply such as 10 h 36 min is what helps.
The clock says 12 h 22 min
